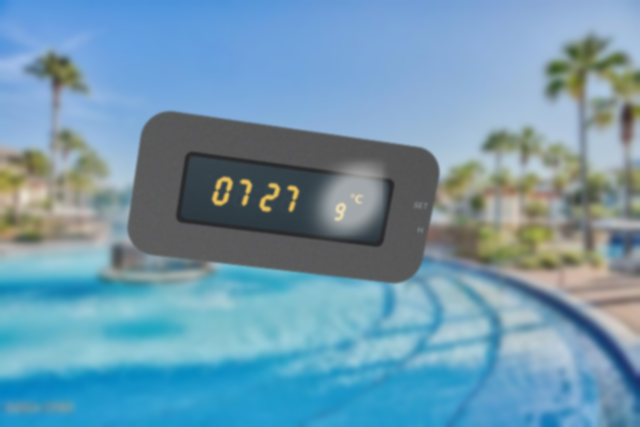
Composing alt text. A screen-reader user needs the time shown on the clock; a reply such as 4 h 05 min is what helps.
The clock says 7 h 27 min
